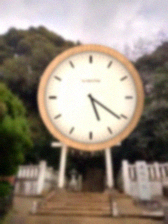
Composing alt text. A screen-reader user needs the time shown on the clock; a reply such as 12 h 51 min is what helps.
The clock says 5 h 21 min
